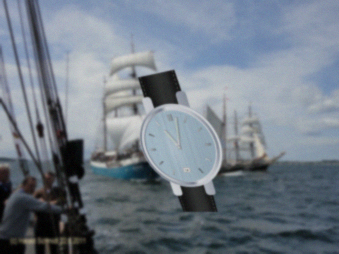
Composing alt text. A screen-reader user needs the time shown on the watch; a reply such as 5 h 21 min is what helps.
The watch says 11 h 02 min
